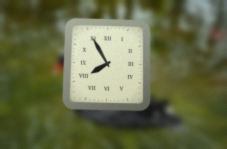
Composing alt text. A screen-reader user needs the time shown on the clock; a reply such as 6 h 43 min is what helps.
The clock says 7 h 55 min
